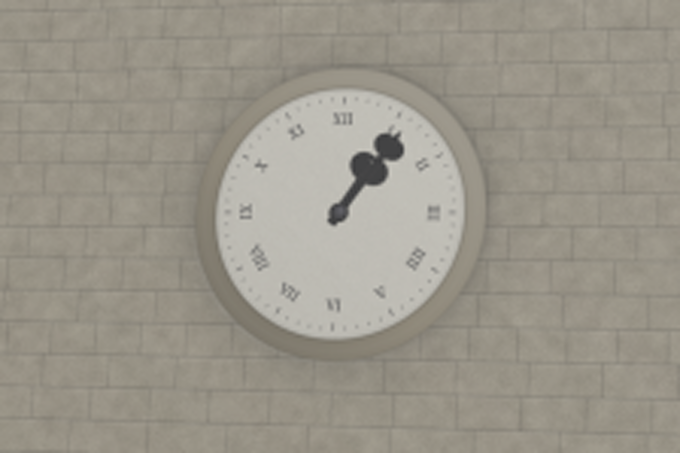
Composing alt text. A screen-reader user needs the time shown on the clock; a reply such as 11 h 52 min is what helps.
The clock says 1 h 06 min
